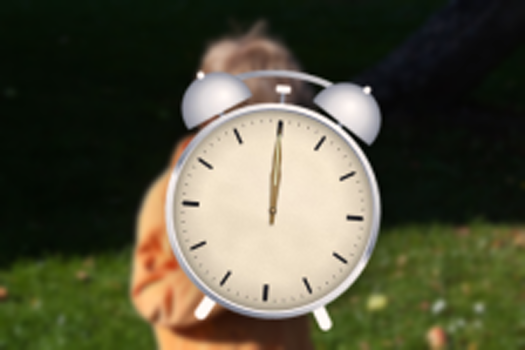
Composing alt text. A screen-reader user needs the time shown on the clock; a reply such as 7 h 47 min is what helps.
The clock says 12 h 00 min
